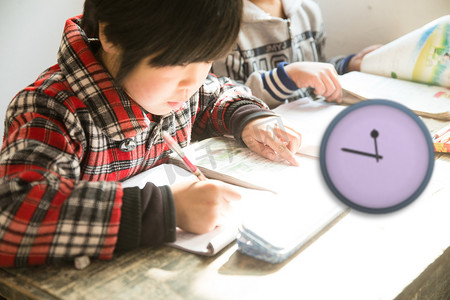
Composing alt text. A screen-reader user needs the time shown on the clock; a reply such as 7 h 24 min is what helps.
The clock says 11 h 47 min
